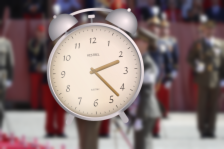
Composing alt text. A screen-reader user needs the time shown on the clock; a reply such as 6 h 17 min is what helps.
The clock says 2 h 23 min
